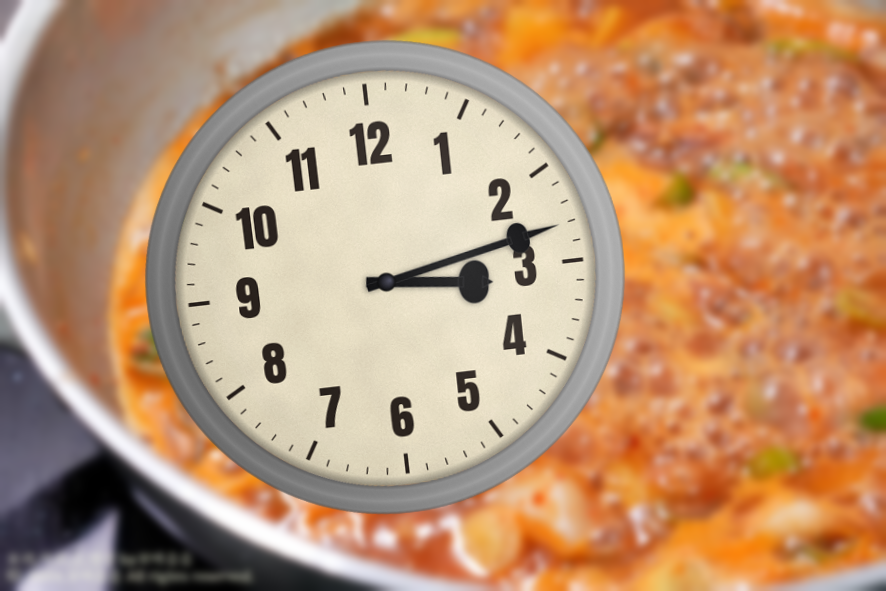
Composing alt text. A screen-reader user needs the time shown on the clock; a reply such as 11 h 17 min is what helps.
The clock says 3 h 13 min
